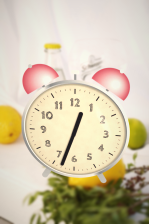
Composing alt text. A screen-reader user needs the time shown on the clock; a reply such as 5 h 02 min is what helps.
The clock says 12 h 33 min
